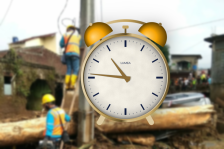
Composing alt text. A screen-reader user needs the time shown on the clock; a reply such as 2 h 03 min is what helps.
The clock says 10 h 46 min
